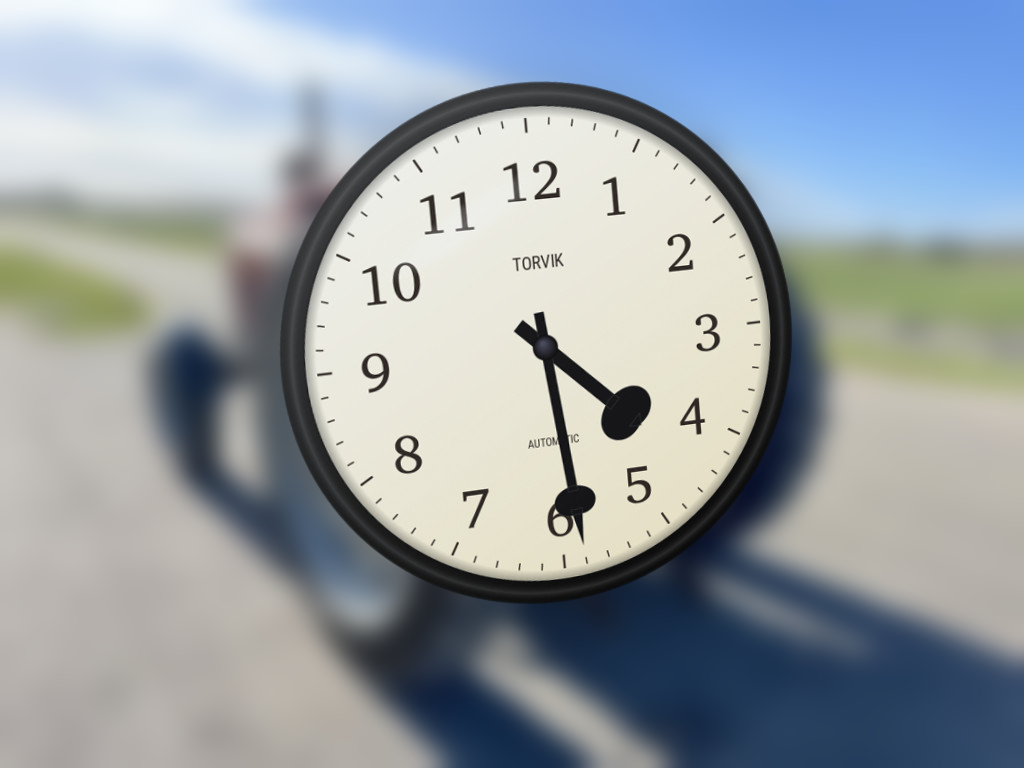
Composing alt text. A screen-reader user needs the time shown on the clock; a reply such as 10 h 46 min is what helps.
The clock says 4 h 29 min
